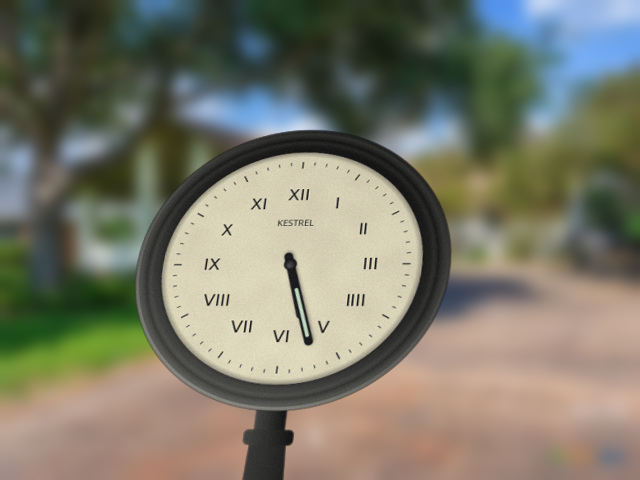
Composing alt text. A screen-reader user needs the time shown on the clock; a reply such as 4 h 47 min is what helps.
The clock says 5 h 27 min
